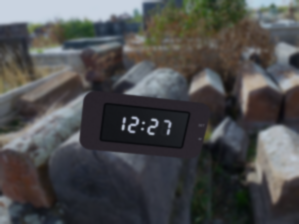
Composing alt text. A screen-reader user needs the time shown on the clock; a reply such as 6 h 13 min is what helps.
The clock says 12 h 27 min
